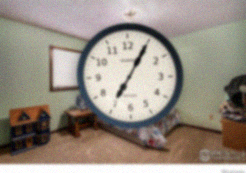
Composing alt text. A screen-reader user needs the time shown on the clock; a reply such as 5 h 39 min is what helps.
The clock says 7 h 05 min
